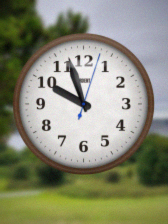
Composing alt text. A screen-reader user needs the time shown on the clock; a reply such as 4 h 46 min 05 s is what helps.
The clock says 9 h 57 min 03 s
